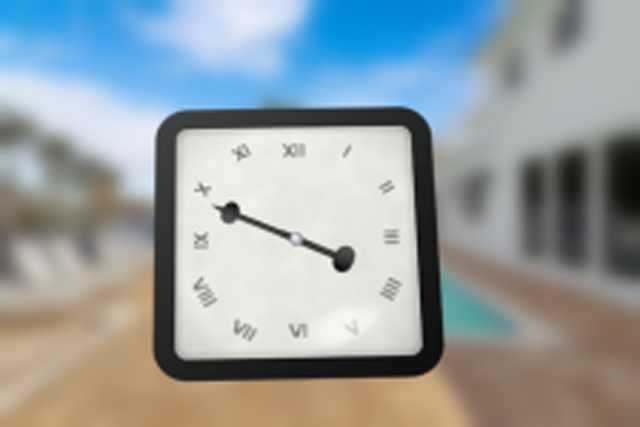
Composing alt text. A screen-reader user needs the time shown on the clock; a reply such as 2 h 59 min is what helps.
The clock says 3 h 49 min
